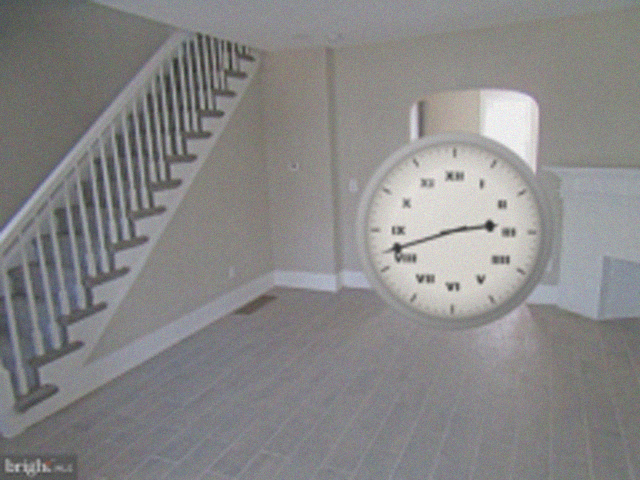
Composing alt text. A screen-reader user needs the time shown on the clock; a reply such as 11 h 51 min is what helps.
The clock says 2 h 42 min
